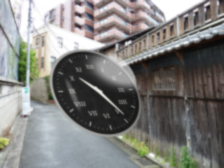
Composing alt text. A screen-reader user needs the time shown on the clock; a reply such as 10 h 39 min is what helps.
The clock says 10 h 24 min
